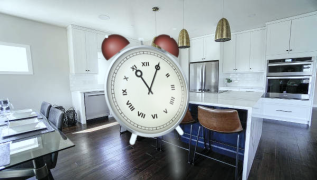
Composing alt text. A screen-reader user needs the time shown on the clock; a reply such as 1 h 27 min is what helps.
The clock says 11 h 05 min
